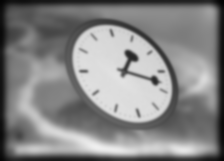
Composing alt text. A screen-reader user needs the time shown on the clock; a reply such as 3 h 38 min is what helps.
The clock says 1 h 18 min
